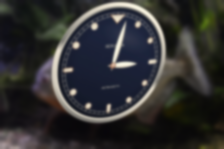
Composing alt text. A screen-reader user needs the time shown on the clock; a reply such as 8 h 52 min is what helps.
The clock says 3 h 02 min
